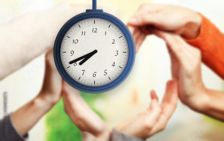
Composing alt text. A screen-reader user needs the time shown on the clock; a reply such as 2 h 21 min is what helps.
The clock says 7 h 41 min
